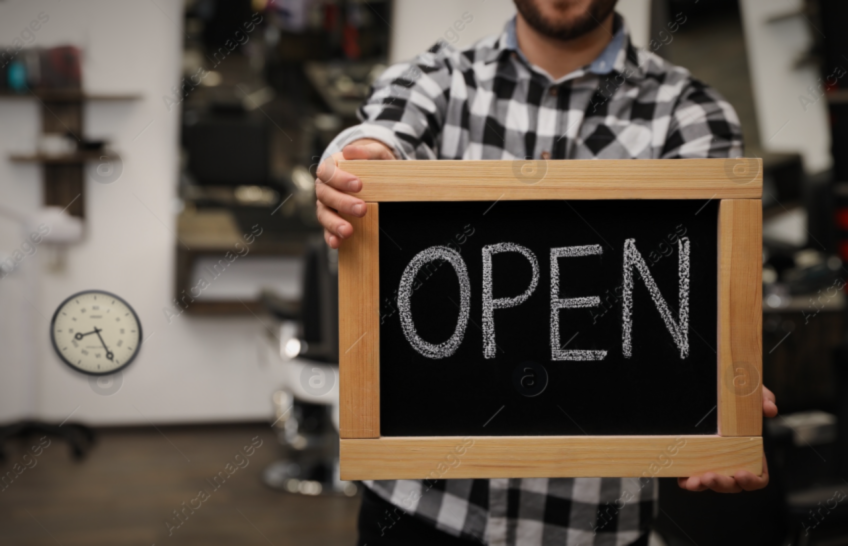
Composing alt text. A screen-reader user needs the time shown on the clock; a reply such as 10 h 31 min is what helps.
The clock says 8 h 26 min
